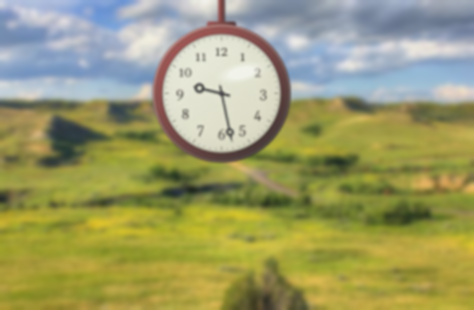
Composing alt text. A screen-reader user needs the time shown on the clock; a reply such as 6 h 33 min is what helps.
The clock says 9 h 28 min
